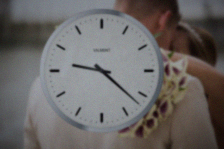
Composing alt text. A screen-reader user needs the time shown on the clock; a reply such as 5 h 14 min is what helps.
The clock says 9 h 22 min
